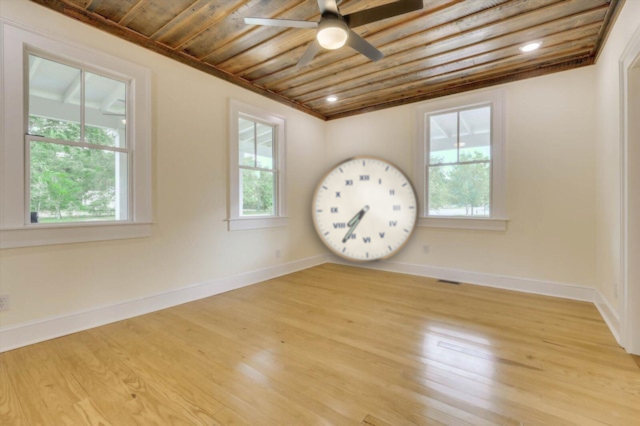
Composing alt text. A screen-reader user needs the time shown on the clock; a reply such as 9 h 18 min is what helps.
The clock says 7 h 36 min
